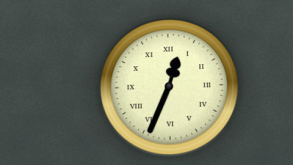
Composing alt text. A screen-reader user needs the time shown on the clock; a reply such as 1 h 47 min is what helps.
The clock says 12 h 34 min
